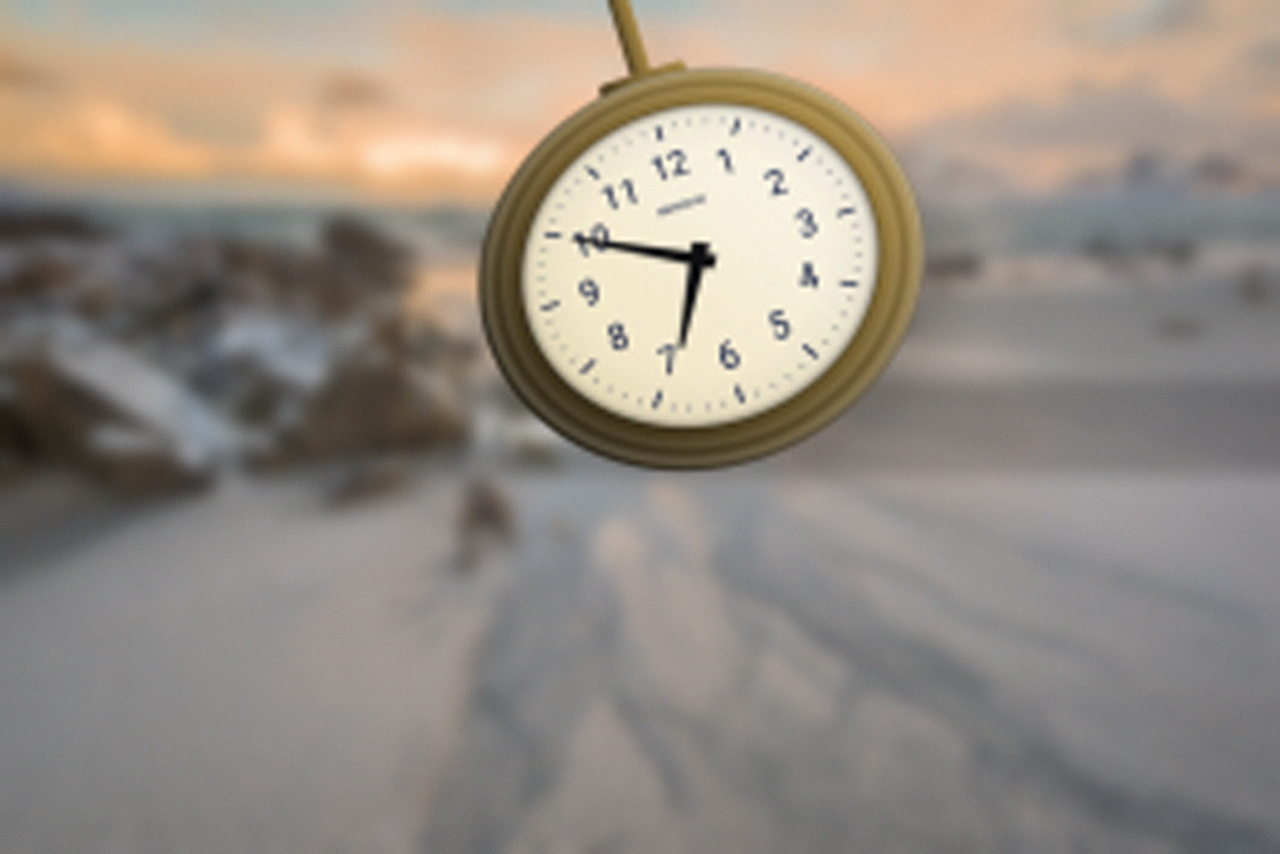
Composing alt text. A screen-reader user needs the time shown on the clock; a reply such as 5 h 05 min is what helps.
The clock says 6 h 50 min
